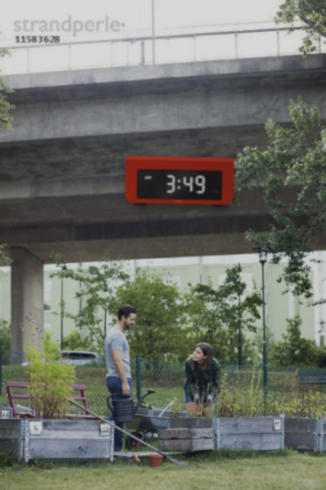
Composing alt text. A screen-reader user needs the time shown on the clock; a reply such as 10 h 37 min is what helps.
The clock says 3 h 49 min
